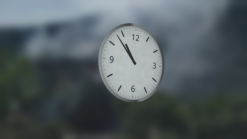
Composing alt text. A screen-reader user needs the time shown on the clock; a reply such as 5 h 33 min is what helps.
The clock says 10 h 53 min
